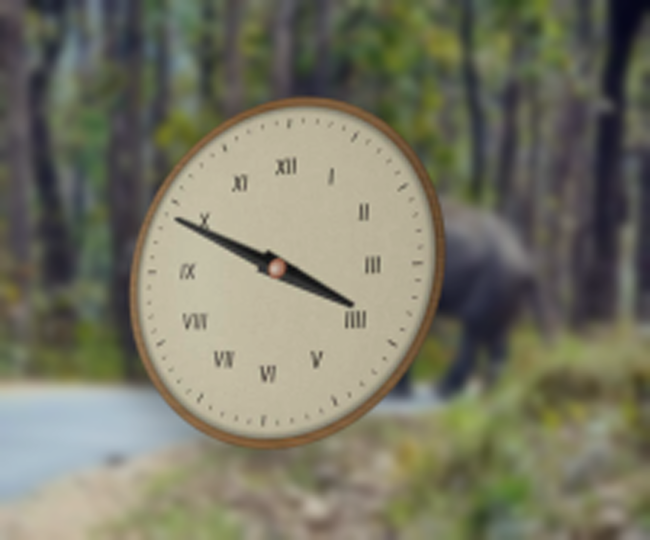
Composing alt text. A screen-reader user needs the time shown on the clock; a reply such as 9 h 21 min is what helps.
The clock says 3 h 49 min
